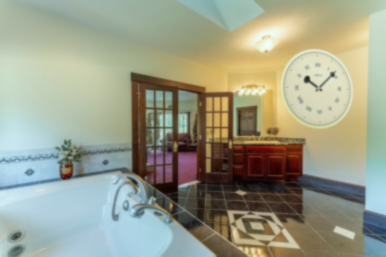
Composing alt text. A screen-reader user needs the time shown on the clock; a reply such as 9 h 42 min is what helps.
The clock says 10 h 08 min
